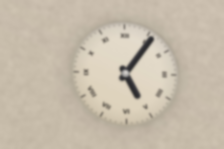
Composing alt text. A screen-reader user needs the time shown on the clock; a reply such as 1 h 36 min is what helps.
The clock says 5 h 06 min
